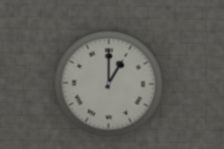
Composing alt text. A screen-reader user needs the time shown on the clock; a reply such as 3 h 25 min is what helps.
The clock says 1 h 00 min
